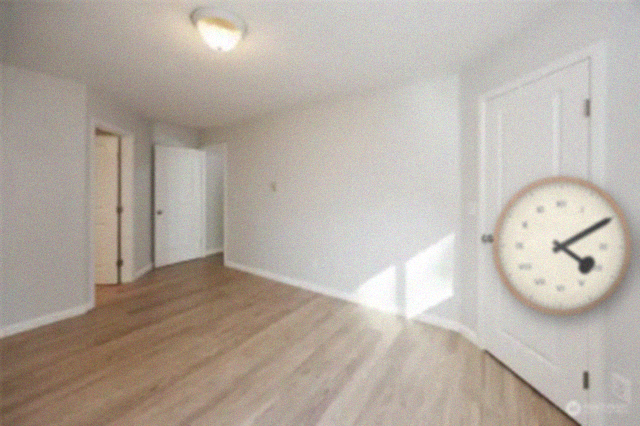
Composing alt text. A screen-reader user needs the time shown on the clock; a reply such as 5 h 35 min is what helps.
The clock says 4 h 10 min
